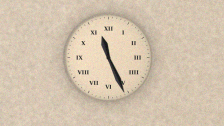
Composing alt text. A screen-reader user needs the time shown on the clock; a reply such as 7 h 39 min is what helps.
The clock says 11 h 26 min
